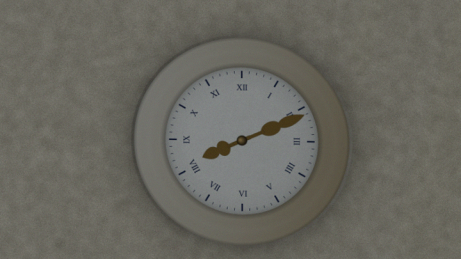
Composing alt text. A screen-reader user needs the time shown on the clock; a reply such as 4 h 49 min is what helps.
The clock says 8 h 11 min
